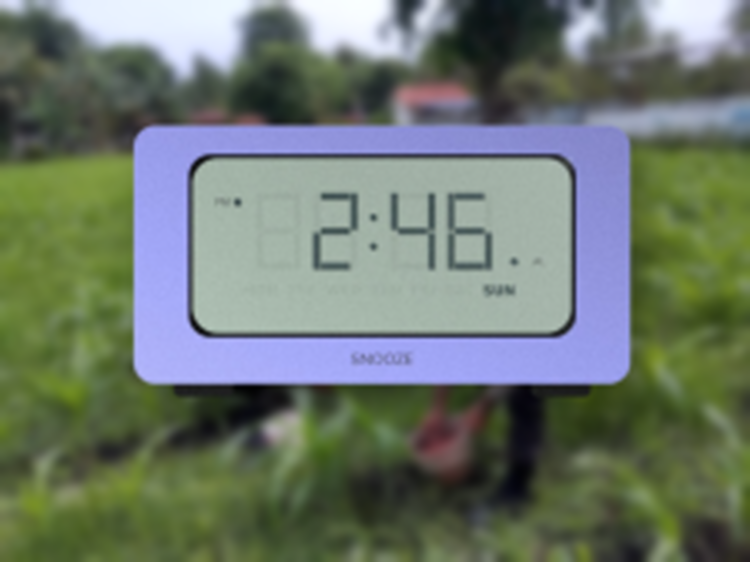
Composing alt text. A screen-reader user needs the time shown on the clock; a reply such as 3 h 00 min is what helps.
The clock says 2 h 46 min
